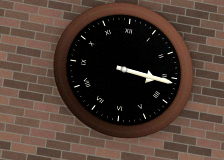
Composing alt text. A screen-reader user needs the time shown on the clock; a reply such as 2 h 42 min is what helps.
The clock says 3 h 16 min
